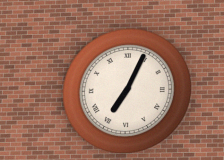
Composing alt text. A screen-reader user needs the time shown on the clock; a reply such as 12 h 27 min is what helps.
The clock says 7 h 04 min
